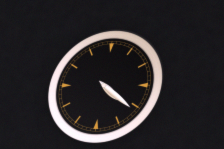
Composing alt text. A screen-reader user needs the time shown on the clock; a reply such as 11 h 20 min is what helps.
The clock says 4 h 21 min
